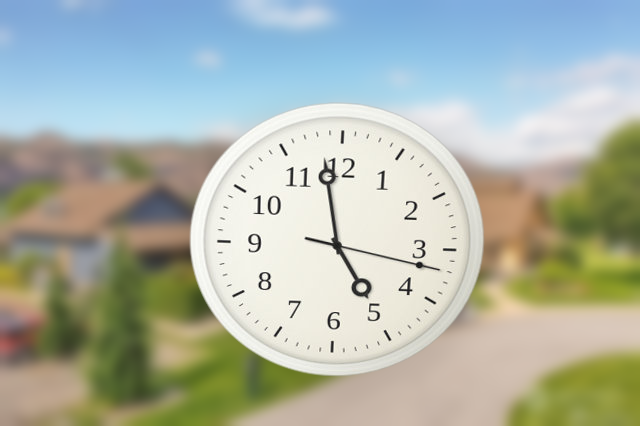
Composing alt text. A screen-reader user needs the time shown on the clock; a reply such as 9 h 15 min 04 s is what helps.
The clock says 4 h 58 min 17 s
